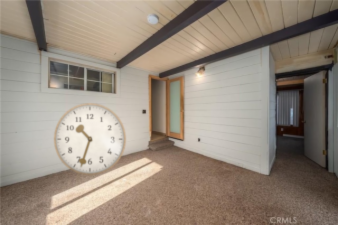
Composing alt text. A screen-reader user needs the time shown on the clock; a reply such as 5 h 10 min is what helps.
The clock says 10 h 33 min
